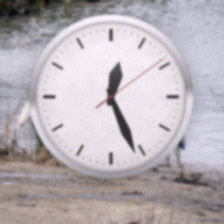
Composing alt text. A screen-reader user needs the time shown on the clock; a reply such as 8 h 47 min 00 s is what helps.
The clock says 12 h 26 min 09 s
